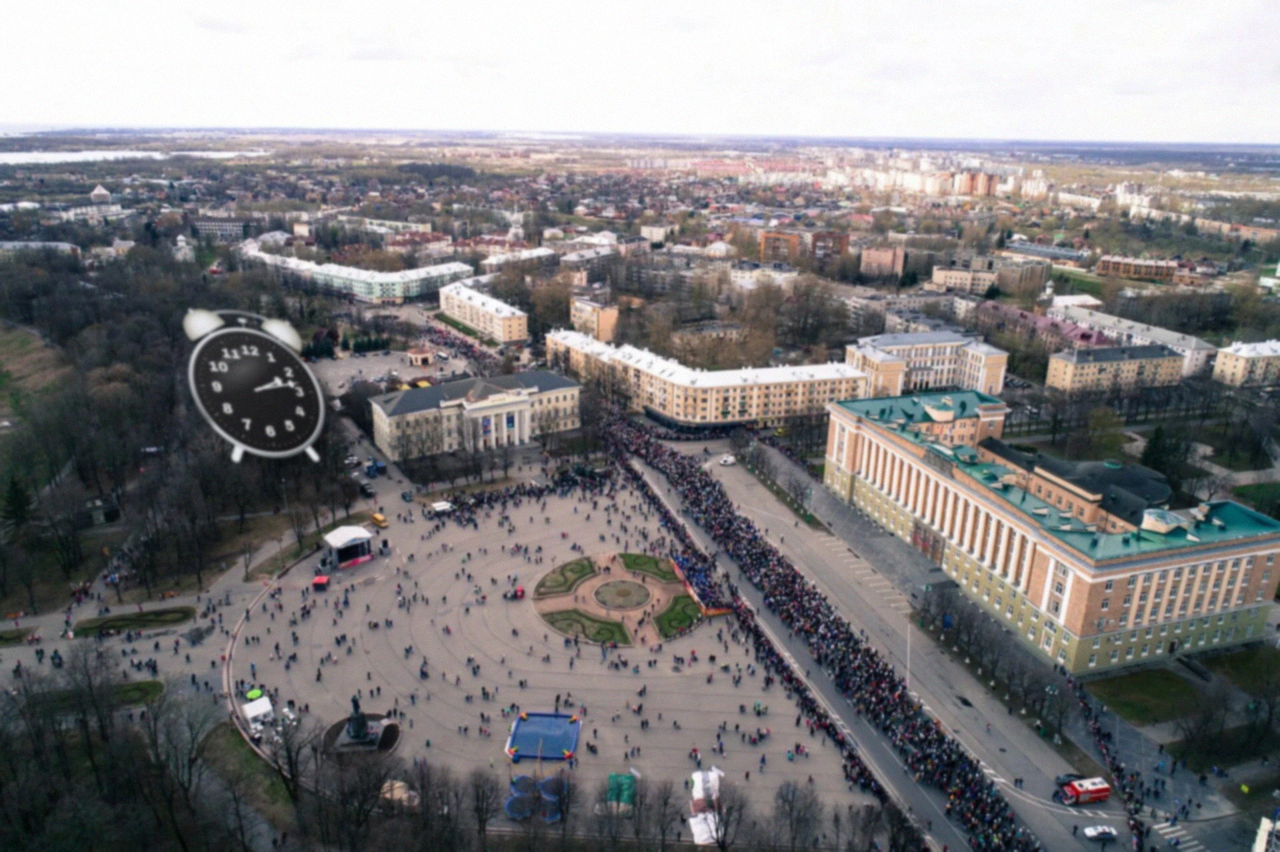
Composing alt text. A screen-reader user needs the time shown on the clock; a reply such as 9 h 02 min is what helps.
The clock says 2 h 13 min
